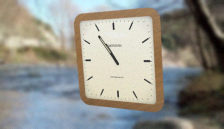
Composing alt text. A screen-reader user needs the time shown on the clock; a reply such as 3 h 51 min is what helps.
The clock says 10 h 54 min
